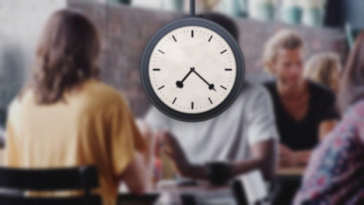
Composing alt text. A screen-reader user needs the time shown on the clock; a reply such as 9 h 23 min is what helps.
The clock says 7 h 22 min
